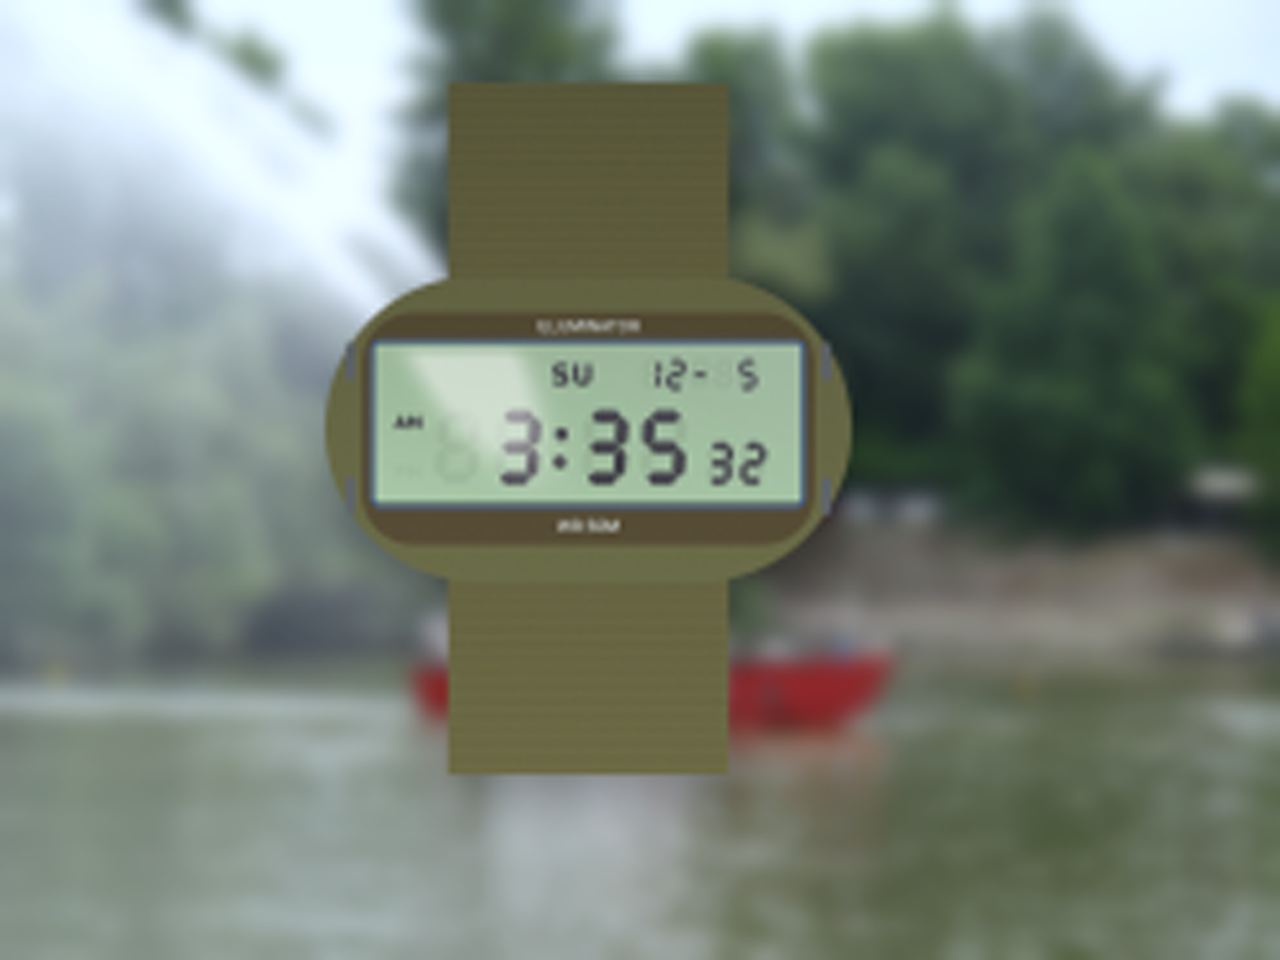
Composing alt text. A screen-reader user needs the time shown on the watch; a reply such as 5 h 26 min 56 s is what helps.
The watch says 3 h 35 min 32 s
